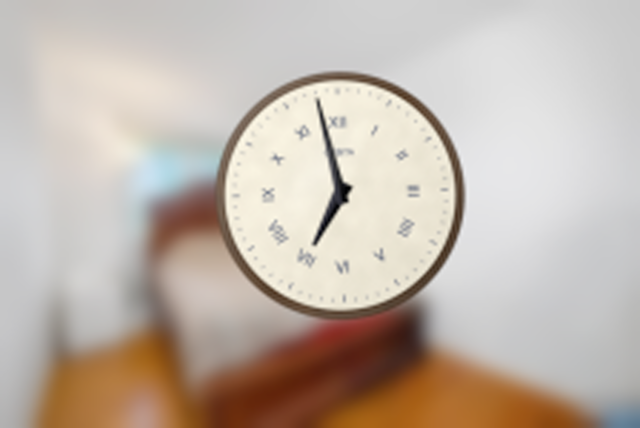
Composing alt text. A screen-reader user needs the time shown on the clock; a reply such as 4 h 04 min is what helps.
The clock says 6 h 58 min
